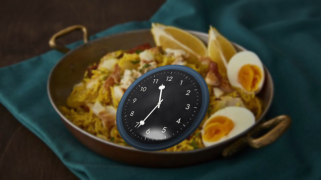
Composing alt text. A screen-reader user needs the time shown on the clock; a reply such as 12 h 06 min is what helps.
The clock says 11 h 34 min
